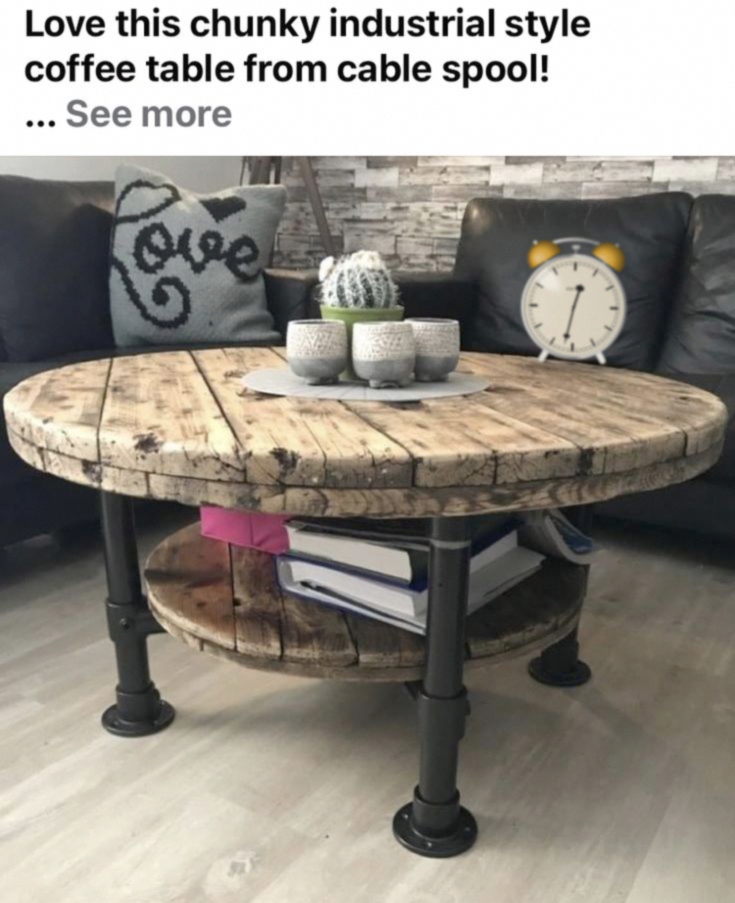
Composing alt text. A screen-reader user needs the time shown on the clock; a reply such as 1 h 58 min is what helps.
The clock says 12 h 32 min
